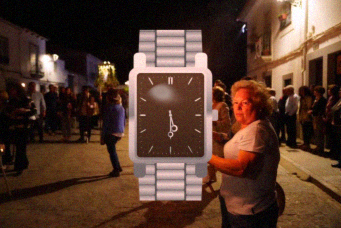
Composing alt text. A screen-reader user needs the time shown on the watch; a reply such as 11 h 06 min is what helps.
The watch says 5 h 30 min
